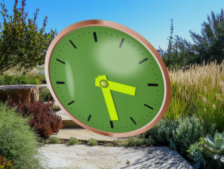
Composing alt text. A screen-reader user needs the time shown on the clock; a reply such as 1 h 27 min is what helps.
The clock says 3 h 29 min
